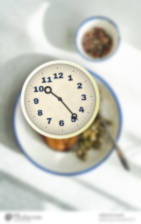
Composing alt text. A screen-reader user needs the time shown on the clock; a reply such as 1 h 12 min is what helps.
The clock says 10 h 24 min
